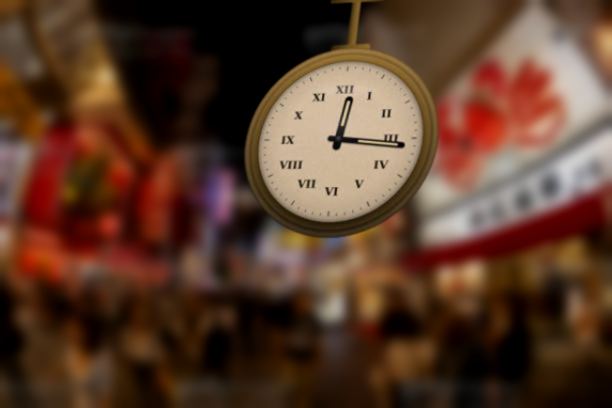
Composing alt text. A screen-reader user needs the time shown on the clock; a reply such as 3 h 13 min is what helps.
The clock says 12 h 16 min
